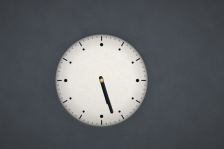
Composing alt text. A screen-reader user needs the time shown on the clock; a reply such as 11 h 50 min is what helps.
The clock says 5 h 27 min
